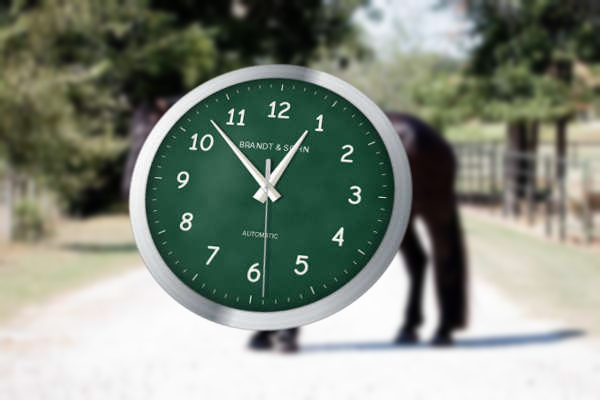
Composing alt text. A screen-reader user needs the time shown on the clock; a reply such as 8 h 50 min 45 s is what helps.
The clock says 12 h 52 min 29 s
